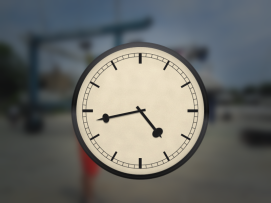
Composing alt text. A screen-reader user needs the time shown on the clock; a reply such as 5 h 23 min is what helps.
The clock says 4 h 43 min
